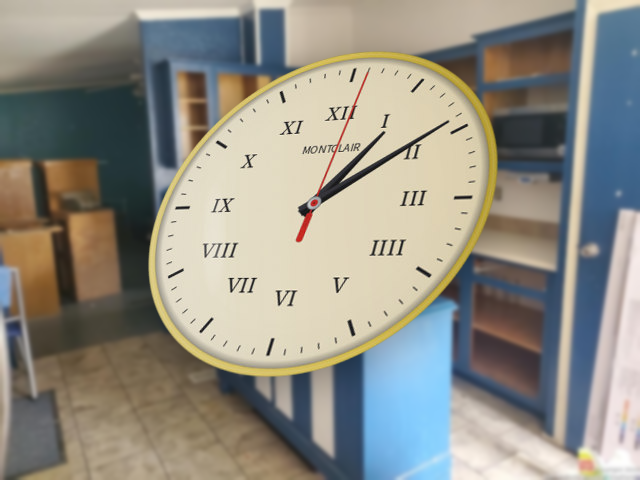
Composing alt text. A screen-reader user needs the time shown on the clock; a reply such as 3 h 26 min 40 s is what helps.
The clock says 1 h 09 min 01 s
